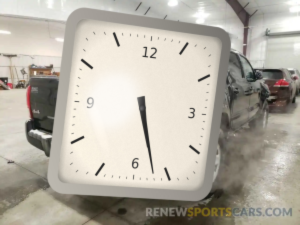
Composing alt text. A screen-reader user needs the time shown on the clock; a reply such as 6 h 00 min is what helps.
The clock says 5 h 27 min
